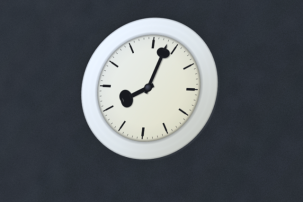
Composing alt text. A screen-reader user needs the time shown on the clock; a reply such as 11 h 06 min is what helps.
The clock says 8 h 03 min
